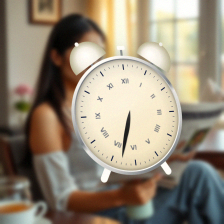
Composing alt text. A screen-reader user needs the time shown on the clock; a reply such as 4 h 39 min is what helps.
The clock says 6 h 33 min
